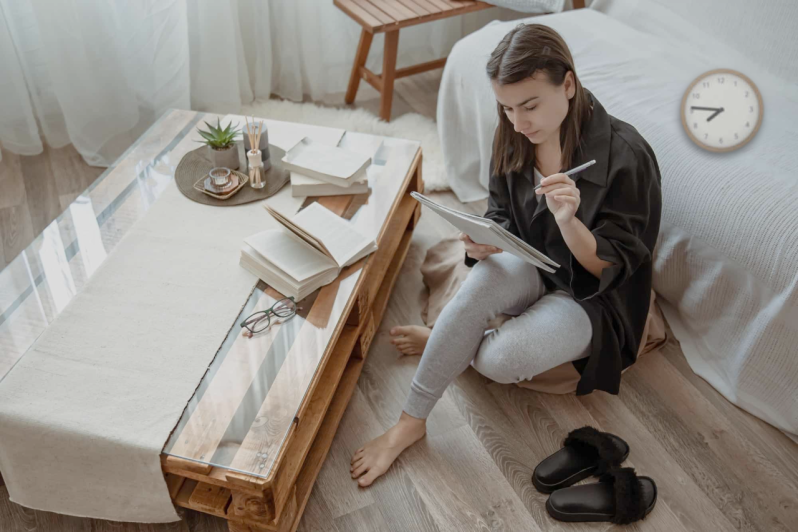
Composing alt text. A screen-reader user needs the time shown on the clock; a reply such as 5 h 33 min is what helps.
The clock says 7 h 46 min
